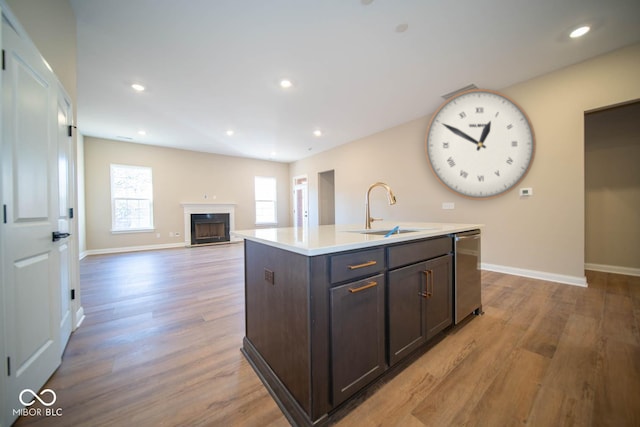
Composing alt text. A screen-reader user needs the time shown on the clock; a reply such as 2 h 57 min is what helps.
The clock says 12 h 50 min
